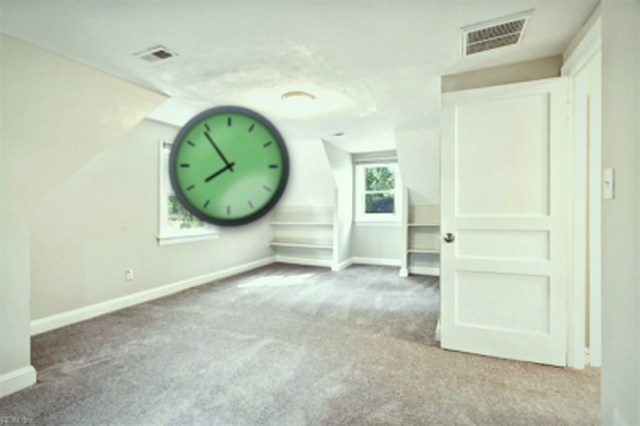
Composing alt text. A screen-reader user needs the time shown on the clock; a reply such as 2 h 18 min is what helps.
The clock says 7 h 54 min
